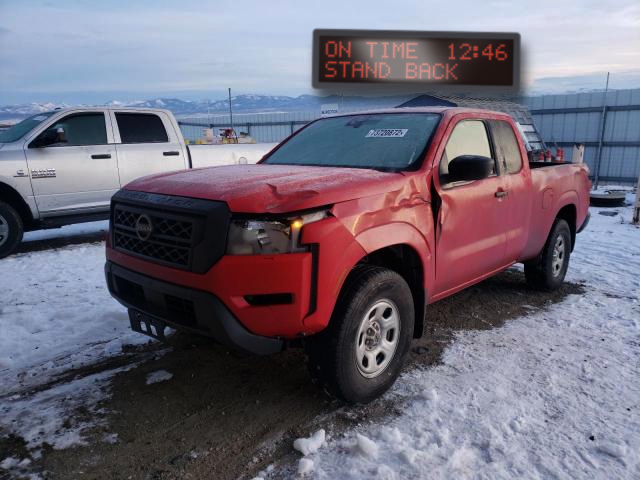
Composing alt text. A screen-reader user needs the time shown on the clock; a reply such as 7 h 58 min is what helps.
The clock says 12 h 46 min
